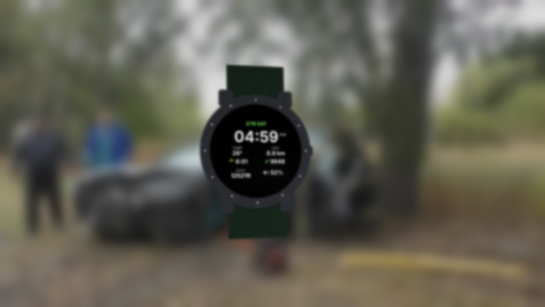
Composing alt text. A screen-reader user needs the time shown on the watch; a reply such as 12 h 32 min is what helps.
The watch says 4 h 59 min
